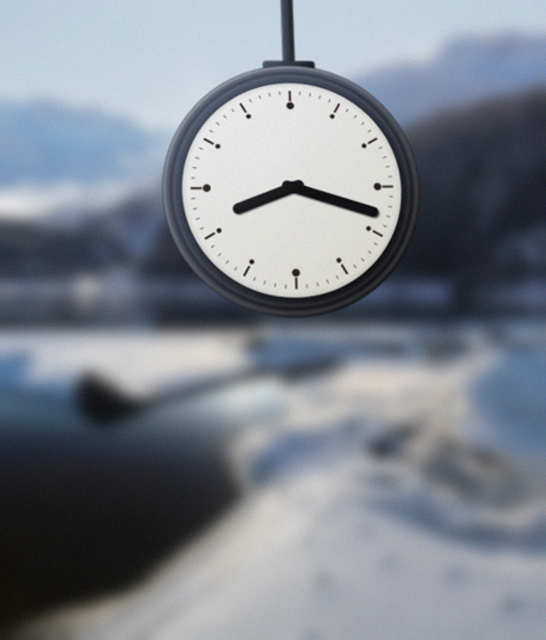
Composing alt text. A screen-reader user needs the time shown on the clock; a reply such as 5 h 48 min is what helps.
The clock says 8 h 18 min
